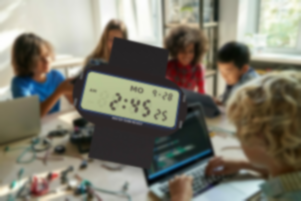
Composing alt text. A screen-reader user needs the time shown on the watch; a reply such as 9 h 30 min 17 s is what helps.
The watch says 2 h 45 min 25 s
